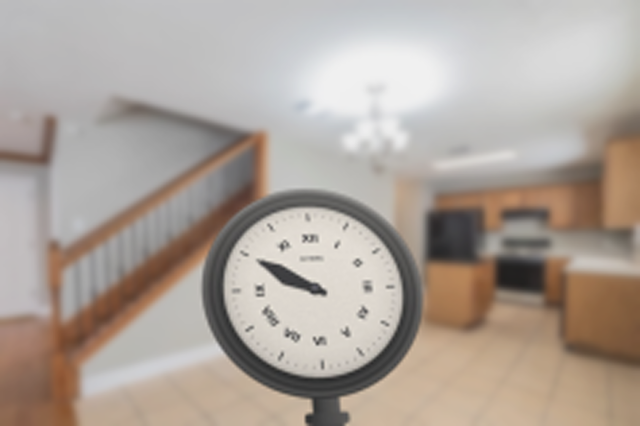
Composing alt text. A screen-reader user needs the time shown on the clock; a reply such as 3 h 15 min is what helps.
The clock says 9 h 50 min
